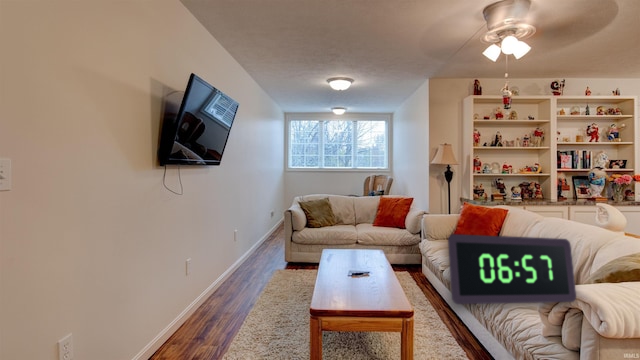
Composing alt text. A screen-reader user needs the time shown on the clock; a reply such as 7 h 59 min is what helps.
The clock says 6 h 57 min
